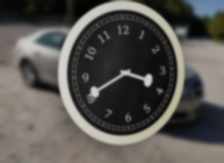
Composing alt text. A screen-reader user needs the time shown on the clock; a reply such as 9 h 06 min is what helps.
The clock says 3 h 41 min
